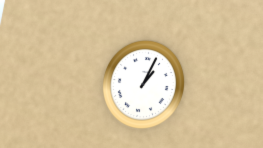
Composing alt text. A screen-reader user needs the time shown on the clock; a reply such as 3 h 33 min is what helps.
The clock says 1 h 03 min
